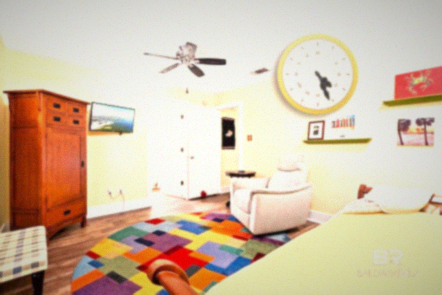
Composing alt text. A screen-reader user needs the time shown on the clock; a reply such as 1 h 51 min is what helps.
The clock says 4 h 26 min
